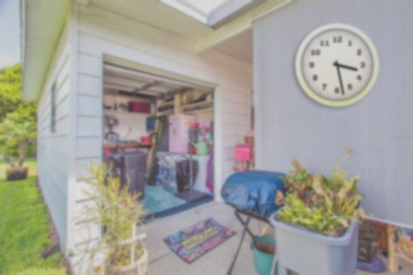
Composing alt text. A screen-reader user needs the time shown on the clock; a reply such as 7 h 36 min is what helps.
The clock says 3 h 28 min
